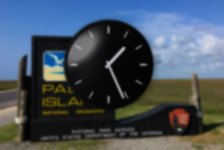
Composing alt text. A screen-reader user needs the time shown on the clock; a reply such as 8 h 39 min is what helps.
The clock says 1 h 26 min
